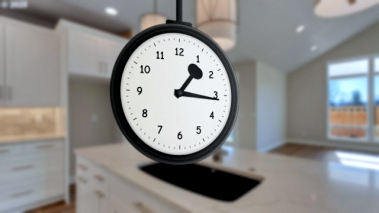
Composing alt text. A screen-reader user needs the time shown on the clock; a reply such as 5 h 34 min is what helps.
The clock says 1 h 16 min
